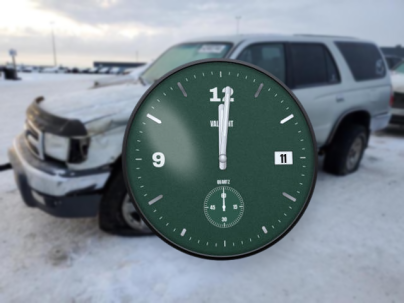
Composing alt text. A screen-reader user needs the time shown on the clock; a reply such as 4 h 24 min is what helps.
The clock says 12 h 01 min
